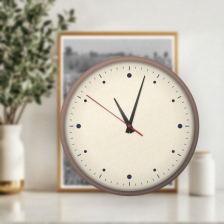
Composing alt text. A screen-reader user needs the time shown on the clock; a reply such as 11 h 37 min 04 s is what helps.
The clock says 11 h 02 min 51 s
